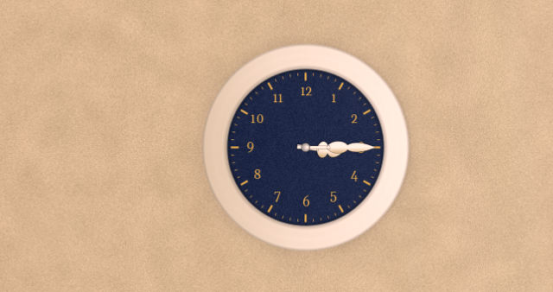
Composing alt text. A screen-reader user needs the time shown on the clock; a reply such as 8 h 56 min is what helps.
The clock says 3 h 15 min
